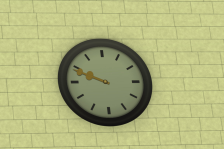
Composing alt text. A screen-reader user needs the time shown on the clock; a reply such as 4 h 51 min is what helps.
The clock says 9 h 49 min
